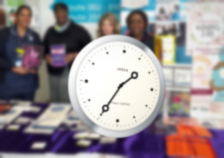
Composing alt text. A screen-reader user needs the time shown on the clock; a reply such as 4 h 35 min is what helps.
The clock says 1 h 35 min
